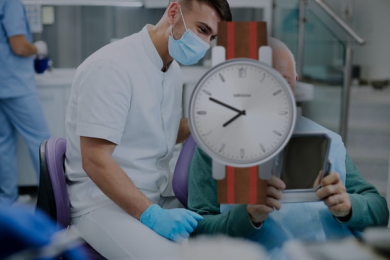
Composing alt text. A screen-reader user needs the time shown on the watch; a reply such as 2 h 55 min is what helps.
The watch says 7 h 49 min
